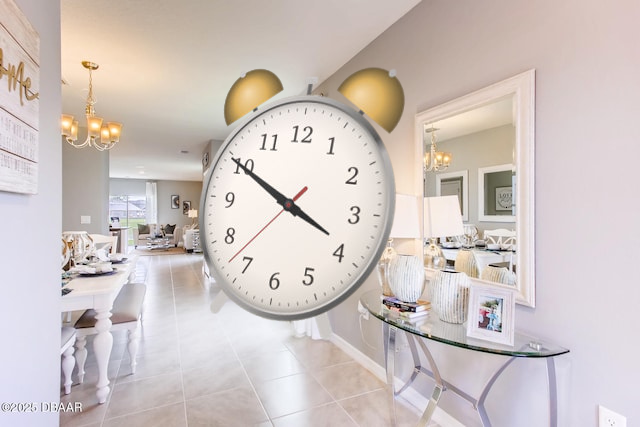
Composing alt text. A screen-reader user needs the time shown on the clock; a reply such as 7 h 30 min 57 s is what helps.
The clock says 3 h 49 min 37 s
